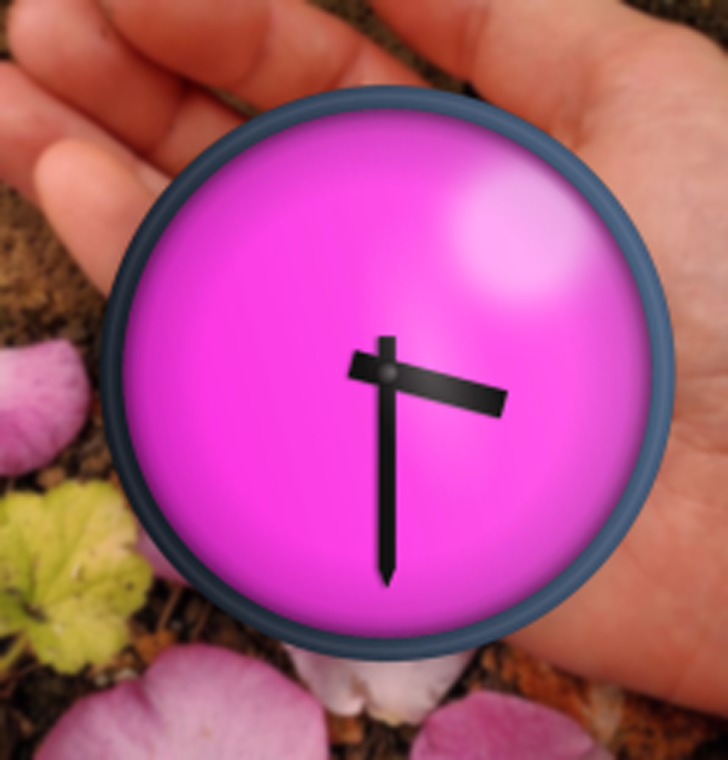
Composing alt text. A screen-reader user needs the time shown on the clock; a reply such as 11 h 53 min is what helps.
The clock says 3 h 30 min
